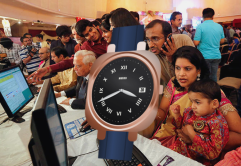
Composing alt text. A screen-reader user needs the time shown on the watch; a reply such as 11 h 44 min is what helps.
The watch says 3 h 41 min
